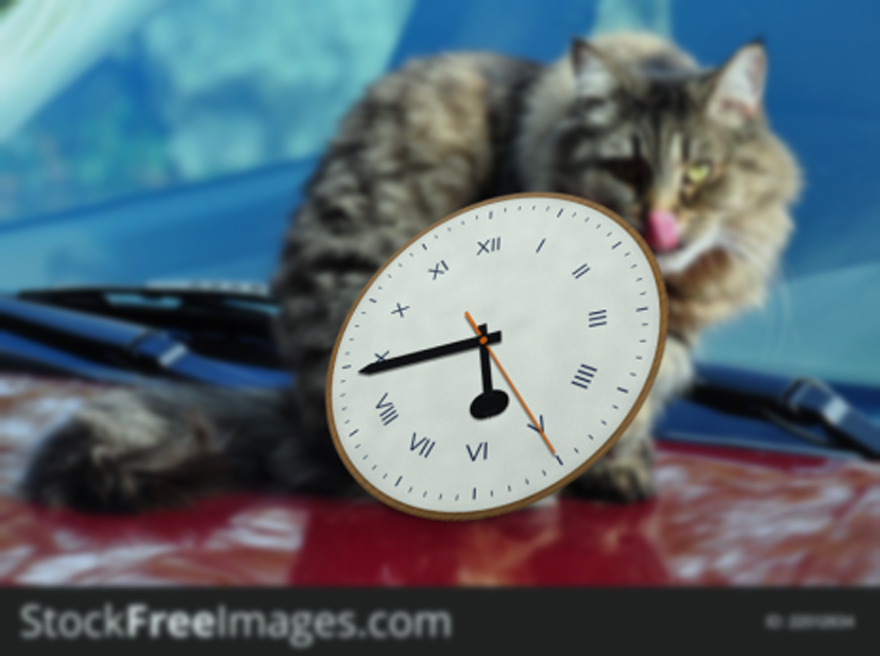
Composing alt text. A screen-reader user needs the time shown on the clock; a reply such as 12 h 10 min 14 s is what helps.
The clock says 5 h 44 min 25 s
